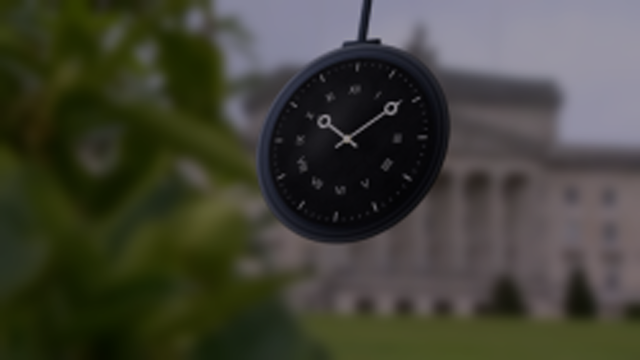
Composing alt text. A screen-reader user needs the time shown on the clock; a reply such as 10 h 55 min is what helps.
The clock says 10 h 09 min
